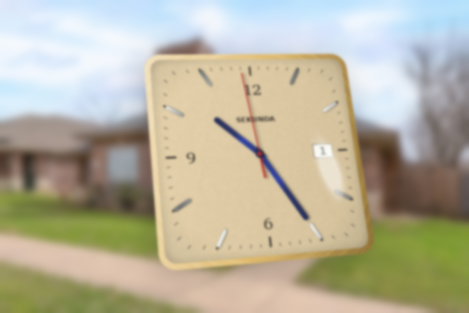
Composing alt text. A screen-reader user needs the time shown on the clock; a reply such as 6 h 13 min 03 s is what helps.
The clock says 10 h 24 min 59 s
